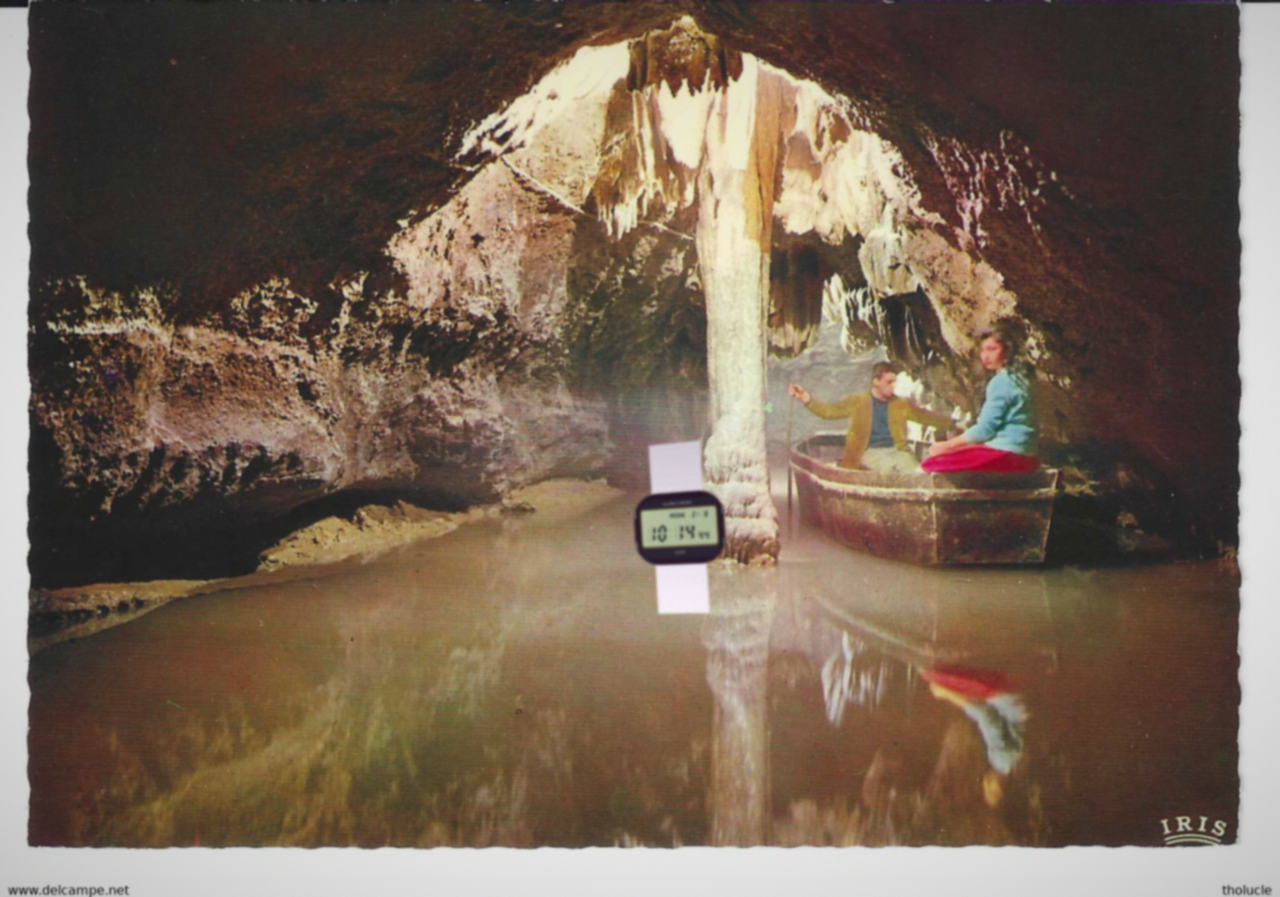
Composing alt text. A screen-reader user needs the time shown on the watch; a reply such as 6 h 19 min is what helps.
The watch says 10 h 14 min
